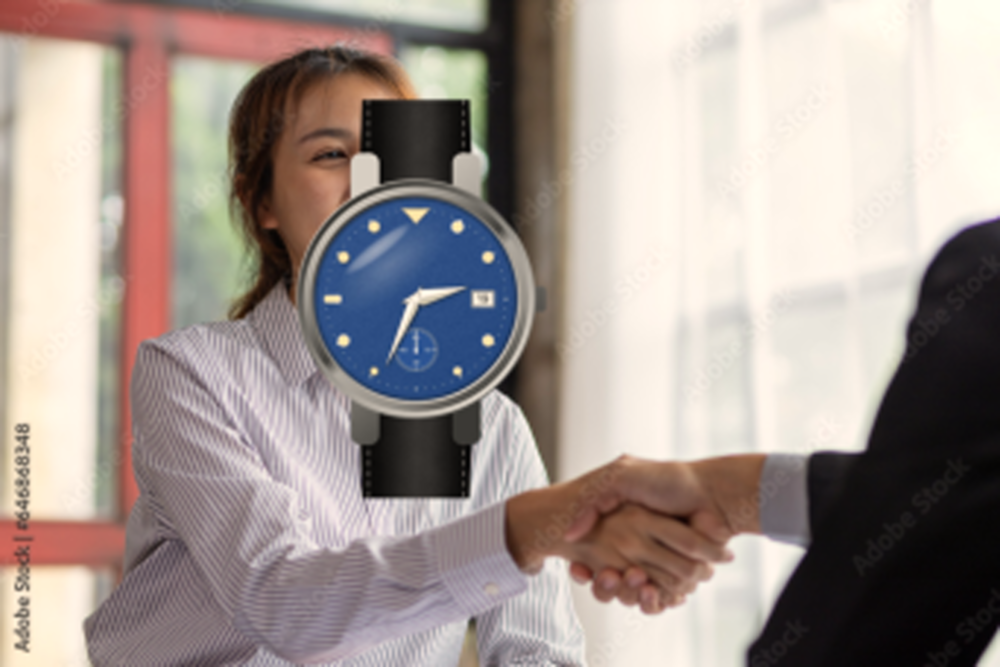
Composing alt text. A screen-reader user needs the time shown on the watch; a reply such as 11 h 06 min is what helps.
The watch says 2 h 34 min
